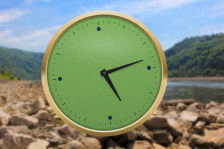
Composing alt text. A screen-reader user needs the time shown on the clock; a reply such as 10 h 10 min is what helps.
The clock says 5 h 13 min
